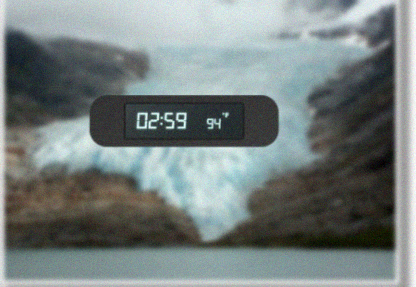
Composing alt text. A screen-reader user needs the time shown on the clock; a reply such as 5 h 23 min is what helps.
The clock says 2 h 59 min
